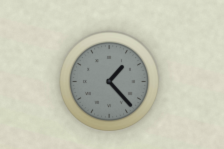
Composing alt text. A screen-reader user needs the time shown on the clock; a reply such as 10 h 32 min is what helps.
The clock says 1 h 23 min
